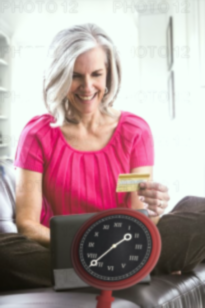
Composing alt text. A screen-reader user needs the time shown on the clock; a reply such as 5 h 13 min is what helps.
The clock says 1 h 37 min
